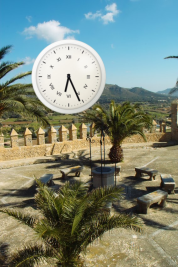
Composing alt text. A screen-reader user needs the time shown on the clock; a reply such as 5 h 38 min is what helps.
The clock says 6 h 26 min
